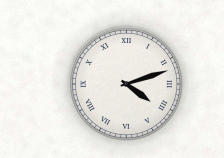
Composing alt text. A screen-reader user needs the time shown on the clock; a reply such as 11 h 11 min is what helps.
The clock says 4 h 12 min
